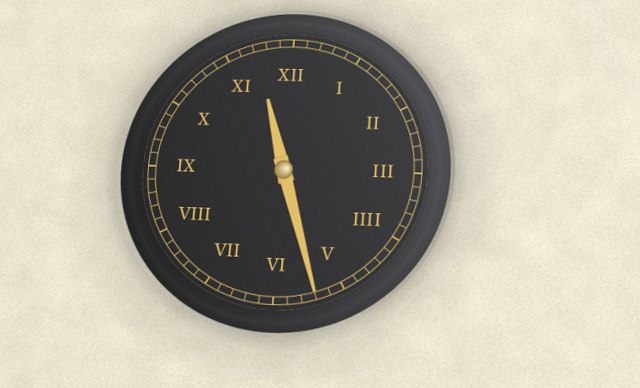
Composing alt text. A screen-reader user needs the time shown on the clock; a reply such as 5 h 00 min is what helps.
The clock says 11 h 27 min
